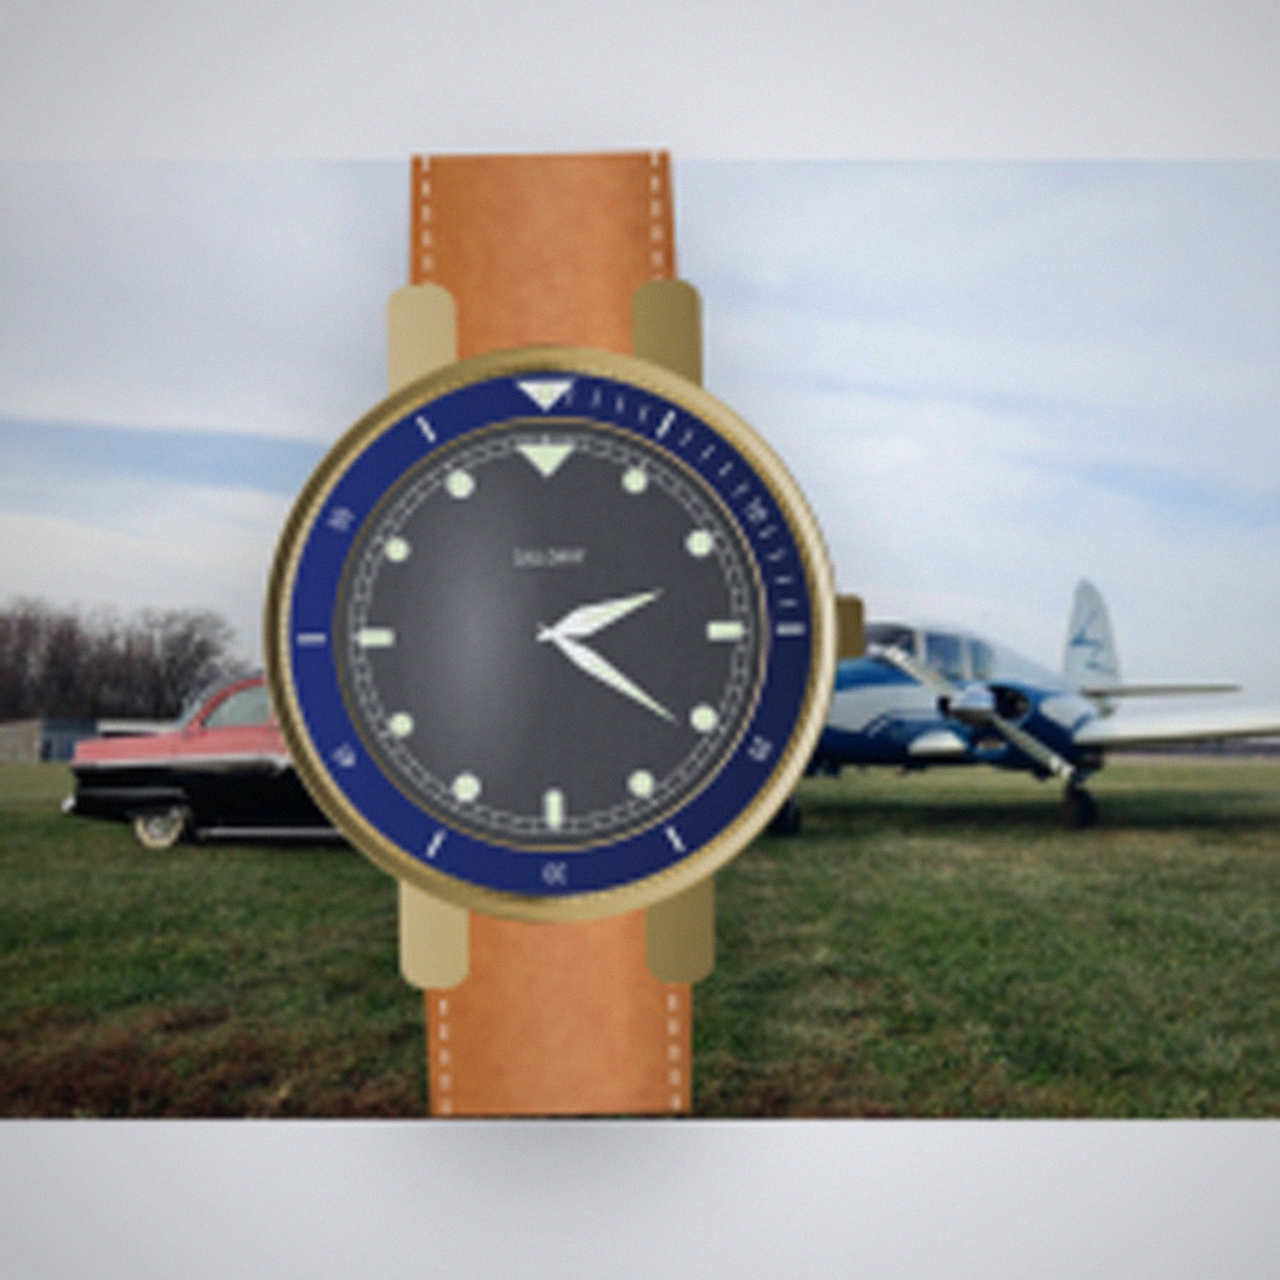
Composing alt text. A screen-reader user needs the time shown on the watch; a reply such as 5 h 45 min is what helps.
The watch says 2 h 21 min
